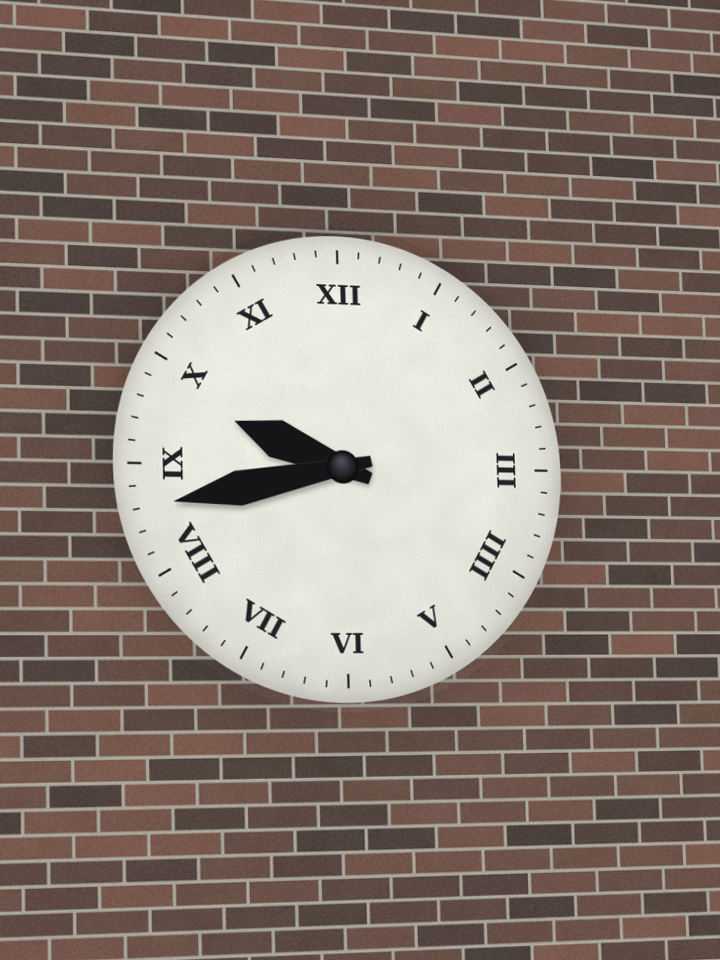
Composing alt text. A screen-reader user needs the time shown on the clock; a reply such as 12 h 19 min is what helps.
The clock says 9 h 43 min
